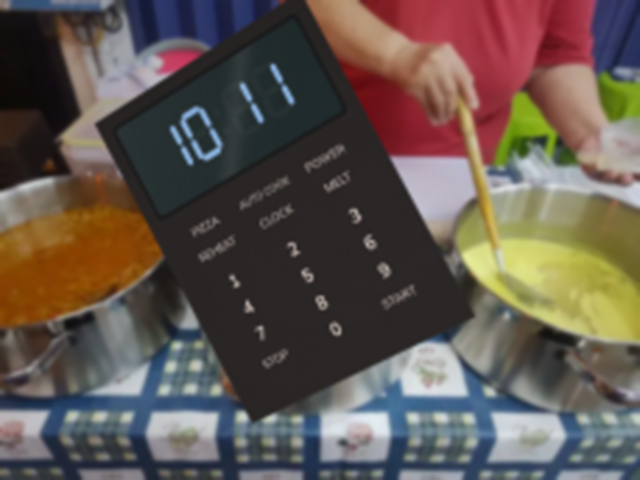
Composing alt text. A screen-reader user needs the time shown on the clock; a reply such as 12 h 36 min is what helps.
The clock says 10 h 11 min
